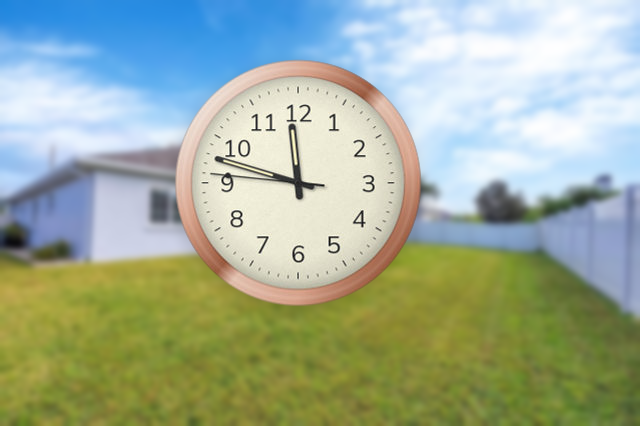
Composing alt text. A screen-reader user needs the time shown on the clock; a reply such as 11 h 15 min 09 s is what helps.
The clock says 11 h 47 min 46 s
